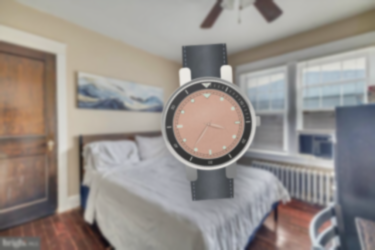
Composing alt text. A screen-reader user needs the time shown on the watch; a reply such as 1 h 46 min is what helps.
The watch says 3 h 36 min
